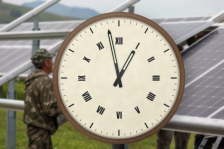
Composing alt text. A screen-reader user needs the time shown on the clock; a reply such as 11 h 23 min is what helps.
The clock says 12 h 58 min
